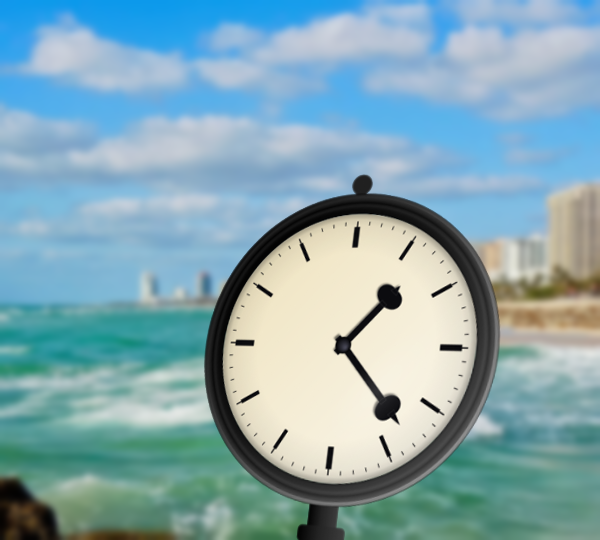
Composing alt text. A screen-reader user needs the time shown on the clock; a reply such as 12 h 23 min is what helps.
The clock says 1 h 23 min
